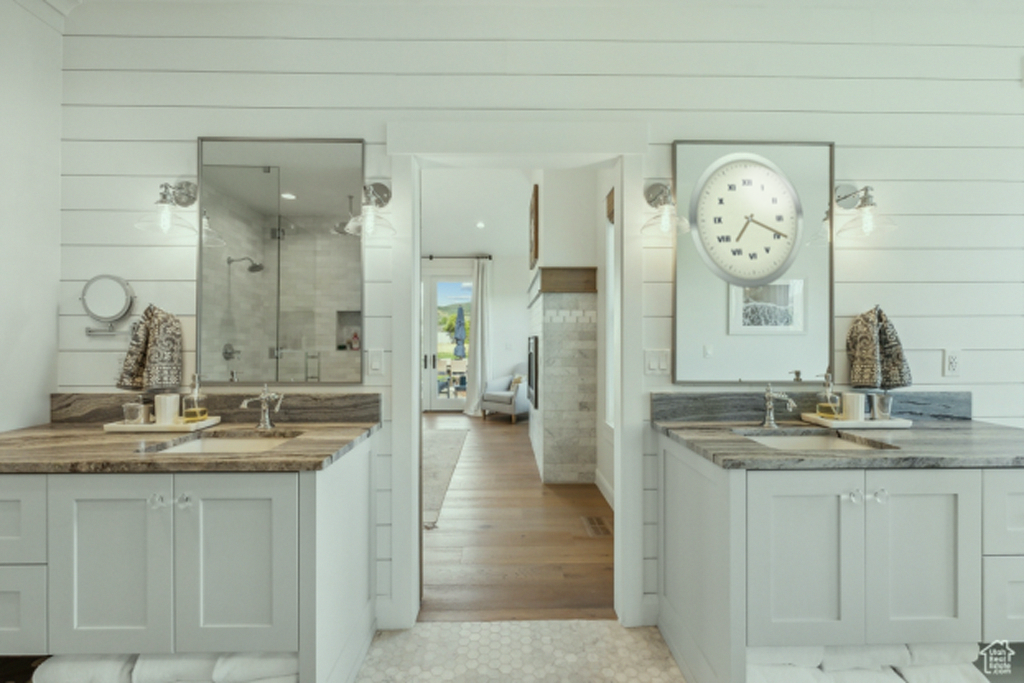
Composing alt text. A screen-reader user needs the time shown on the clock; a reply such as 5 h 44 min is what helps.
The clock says 7 h 19 min
